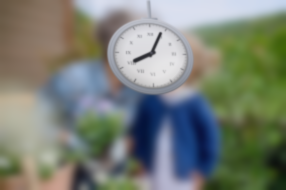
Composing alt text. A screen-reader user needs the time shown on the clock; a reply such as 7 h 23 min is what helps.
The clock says 8 h 04 min
